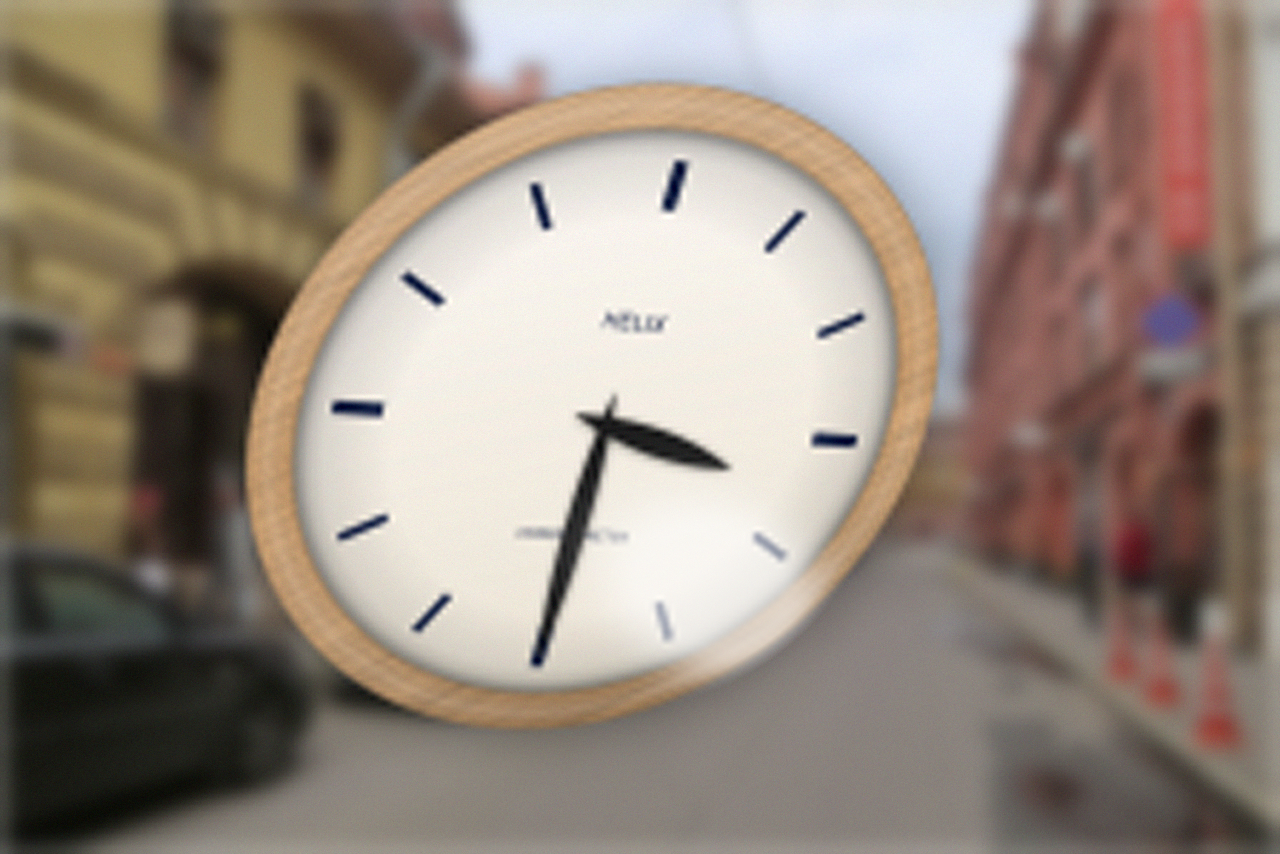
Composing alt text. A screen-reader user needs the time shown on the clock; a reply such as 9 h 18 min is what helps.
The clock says 3 h 30 min
